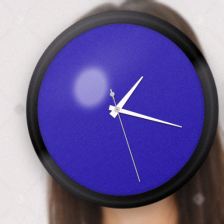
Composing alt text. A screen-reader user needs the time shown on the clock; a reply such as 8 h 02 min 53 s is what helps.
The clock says 1 h 17 min 27 s
